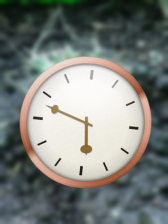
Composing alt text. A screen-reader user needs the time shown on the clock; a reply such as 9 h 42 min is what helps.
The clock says 5 h 48 min
